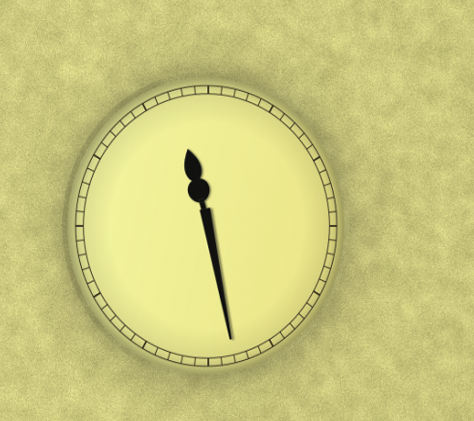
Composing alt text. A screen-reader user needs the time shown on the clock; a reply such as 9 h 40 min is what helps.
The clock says 11 h 28 min
